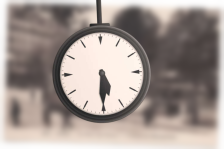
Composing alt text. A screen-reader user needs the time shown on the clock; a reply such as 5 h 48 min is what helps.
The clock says 5 h 30 min
